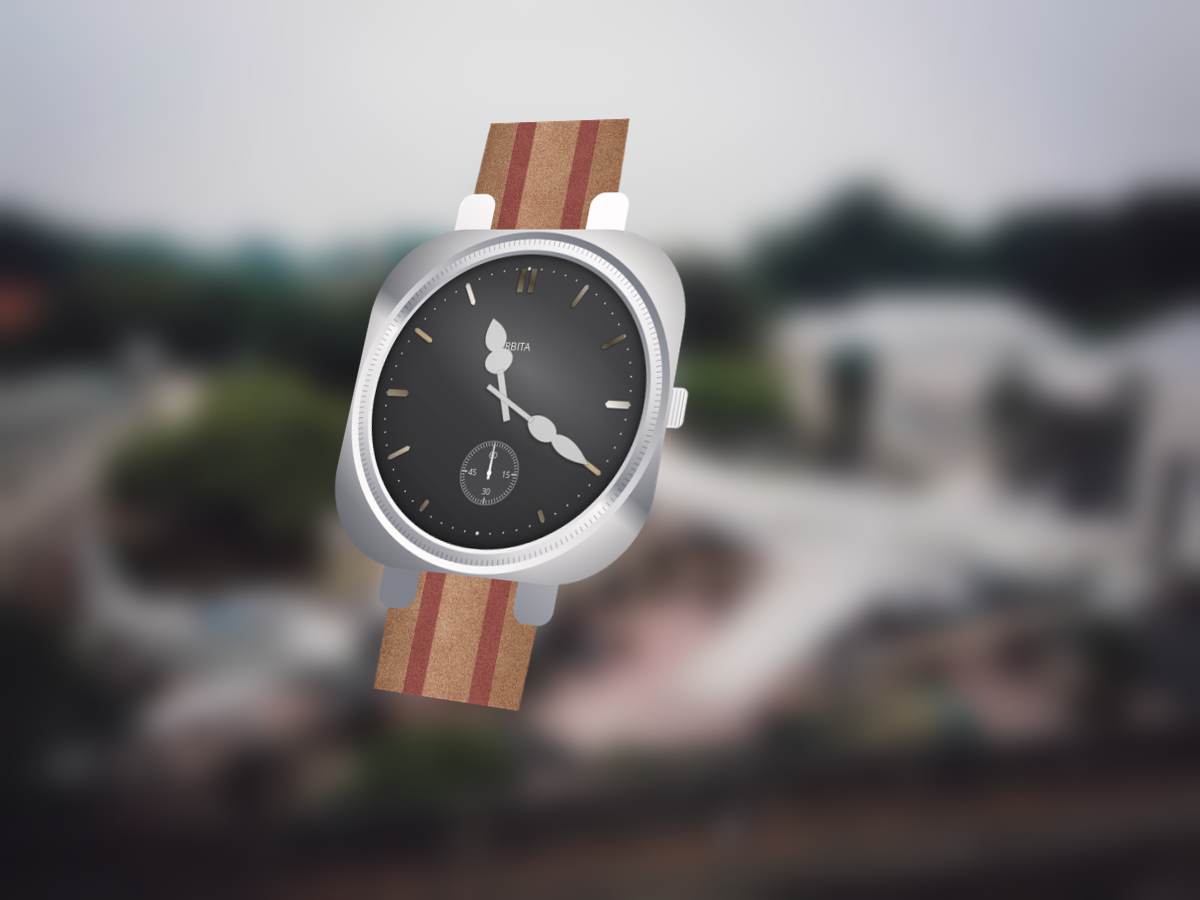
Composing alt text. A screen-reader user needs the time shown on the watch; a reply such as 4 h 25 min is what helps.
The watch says 11 h 20 min
